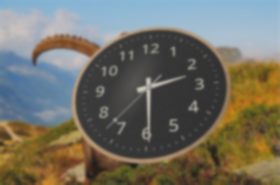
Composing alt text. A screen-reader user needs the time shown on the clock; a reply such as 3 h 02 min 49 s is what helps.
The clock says 2 h 29 min 37 s
